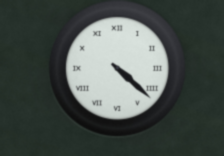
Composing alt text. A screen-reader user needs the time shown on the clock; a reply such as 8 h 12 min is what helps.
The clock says 4 h 22 min
